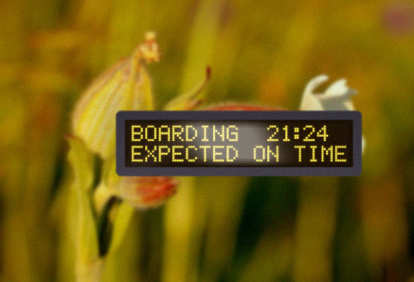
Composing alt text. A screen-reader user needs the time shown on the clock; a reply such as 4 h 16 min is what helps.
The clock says 21 h 24 min
